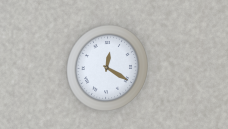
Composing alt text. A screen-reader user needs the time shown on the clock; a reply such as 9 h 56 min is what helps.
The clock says 12 h 20 min
